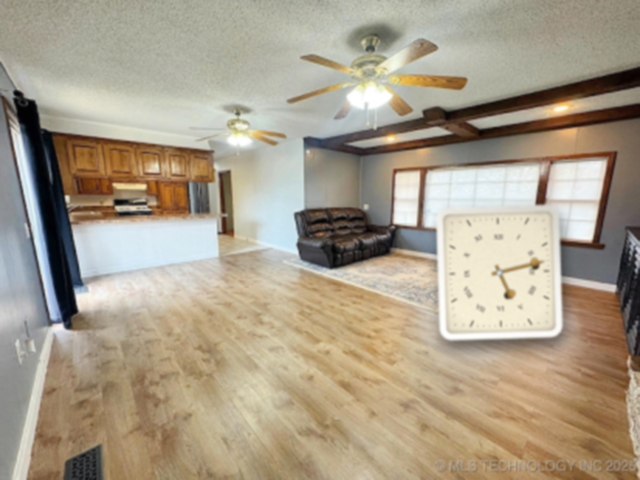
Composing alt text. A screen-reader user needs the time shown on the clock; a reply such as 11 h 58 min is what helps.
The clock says 5 h 13 min
